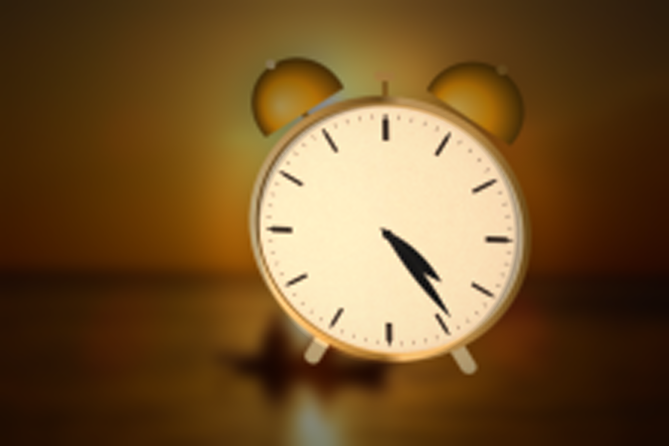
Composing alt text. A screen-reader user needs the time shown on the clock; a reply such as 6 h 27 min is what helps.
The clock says 4 h 24 min
